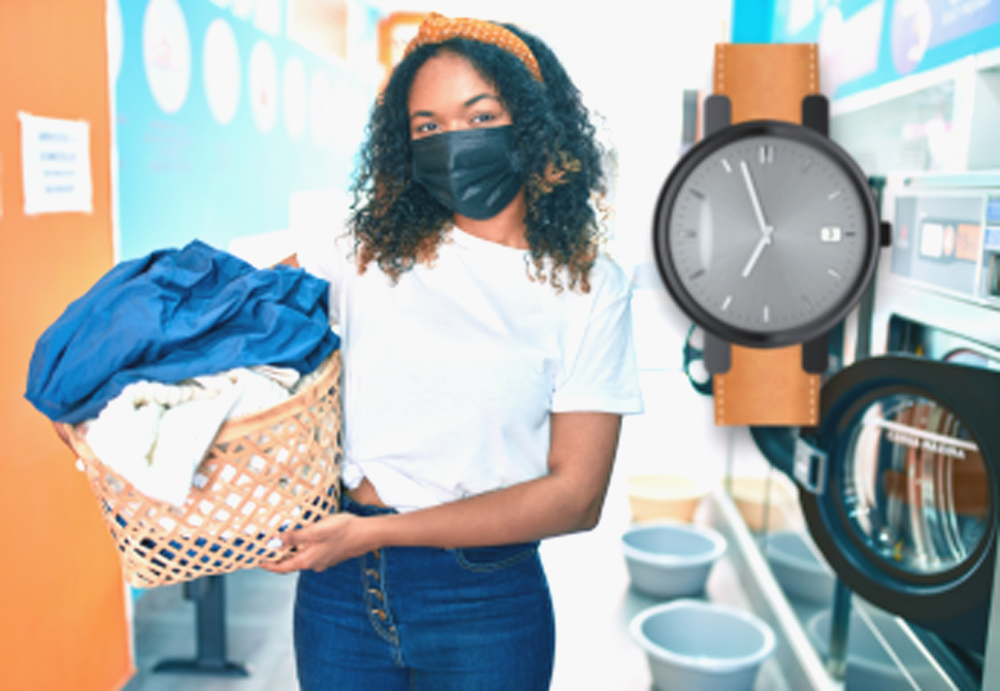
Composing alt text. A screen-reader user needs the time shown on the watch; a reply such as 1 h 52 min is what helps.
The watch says 6 h 57 min
